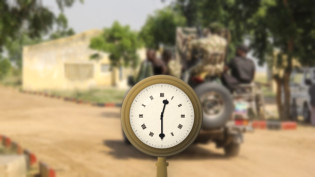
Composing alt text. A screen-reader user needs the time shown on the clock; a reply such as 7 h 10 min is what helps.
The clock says 12 h 30 min
